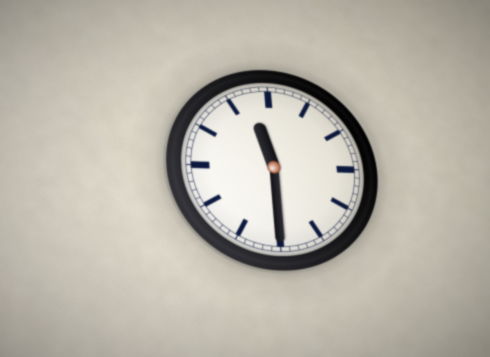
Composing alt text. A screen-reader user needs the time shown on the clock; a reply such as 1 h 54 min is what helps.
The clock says 11 h 30 min
